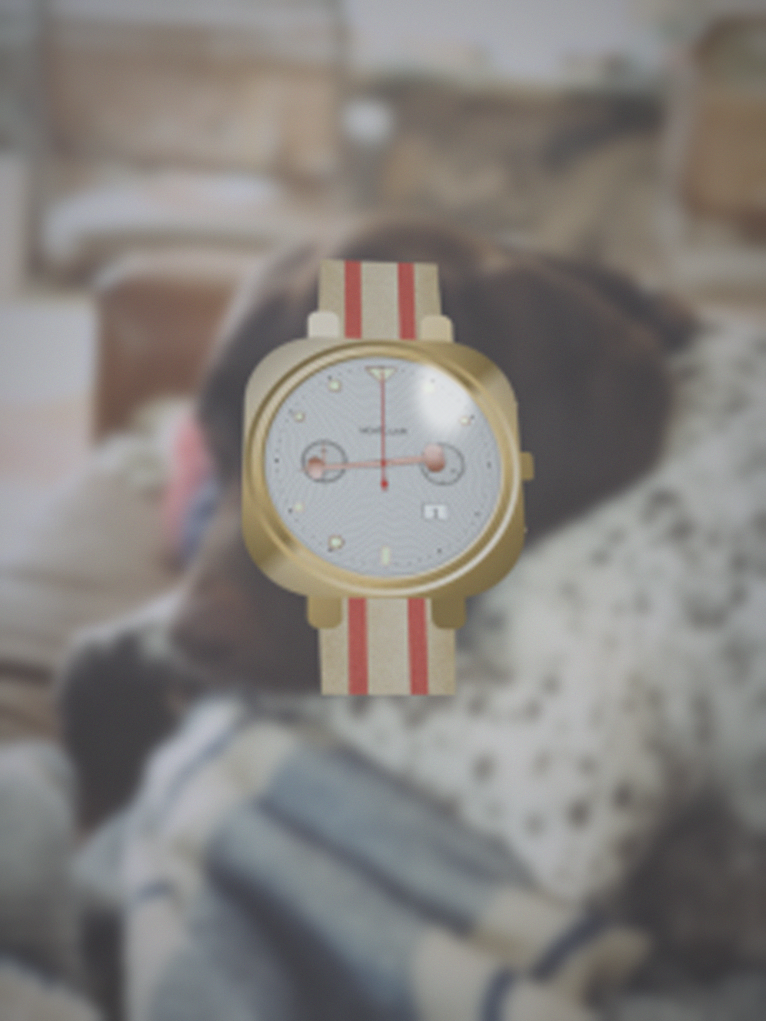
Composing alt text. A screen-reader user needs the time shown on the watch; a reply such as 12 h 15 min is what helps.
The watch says 2 h 44 min
